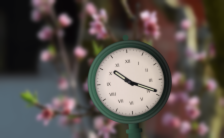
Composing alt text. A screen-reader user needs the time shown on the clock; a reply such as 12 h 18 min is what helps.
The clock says 10 h 19 min
